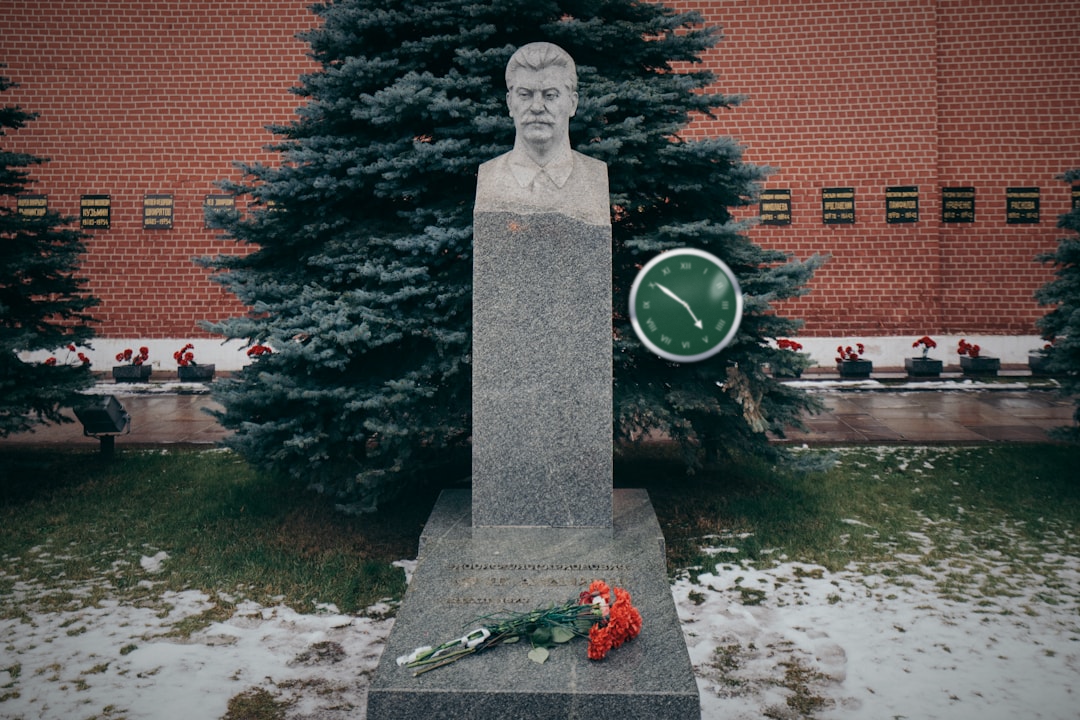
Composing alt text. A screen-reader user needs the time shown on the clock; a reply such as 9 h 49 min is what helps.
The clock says 4 h 51 min
